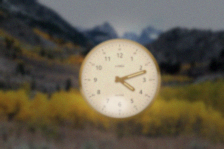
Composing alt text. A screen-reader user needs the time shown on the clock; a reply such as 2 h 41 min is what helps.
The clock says 4 h 12 min
